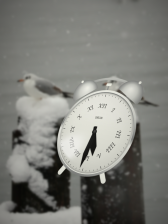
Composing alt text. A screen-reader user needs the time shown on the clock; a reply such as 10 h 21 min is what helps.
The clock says 5 h 31 min
